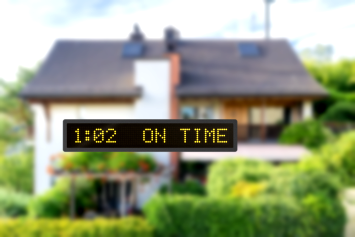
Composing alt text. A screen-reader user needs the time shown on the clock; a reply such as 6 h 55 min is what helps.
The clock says 1 h 02 min
